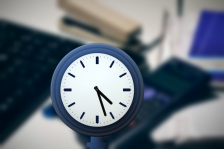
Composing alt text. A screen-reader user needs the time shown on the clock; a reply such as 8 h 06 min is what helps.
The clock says 4 h 27 min
